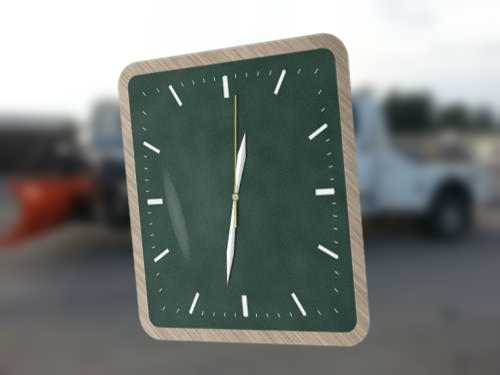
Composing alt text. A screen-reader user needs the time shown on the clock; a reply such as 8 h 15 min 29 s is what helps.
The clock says 12 h 32 min 01 s
